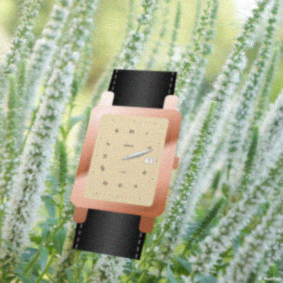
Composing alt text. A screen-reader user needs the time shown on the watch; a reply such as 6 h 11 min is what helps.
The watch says 2 h 11 min
